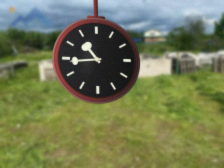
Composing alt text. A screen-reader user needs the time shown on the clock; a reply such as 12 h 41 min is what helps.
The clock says 10 h 44 min
